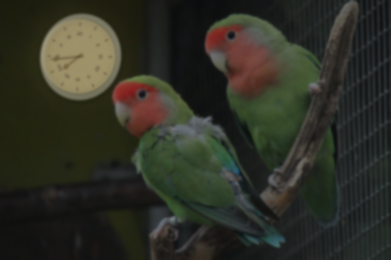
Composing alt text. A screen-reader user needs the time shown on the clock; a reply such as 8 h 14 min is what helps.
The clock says 7 h 44 min
